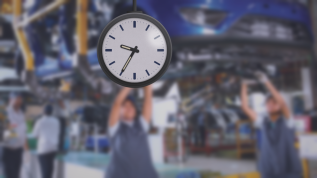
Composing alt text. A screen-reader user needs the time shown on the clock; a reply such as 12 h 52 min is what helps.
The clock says 9 h 35 min
